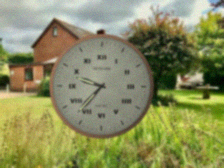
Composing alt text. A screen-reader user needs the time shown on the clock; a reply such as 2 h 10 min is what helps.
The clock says 9 h 37 min
